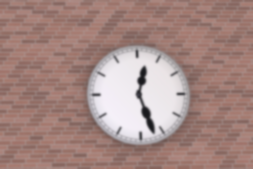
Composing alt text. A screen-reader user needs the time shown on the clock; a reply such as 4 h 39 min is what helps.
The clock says 12 h 27 min
